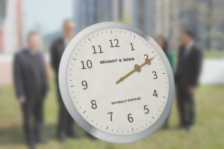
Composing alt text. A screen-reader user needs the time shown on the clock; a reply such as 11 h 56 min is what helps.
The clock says 2 h 11 min
